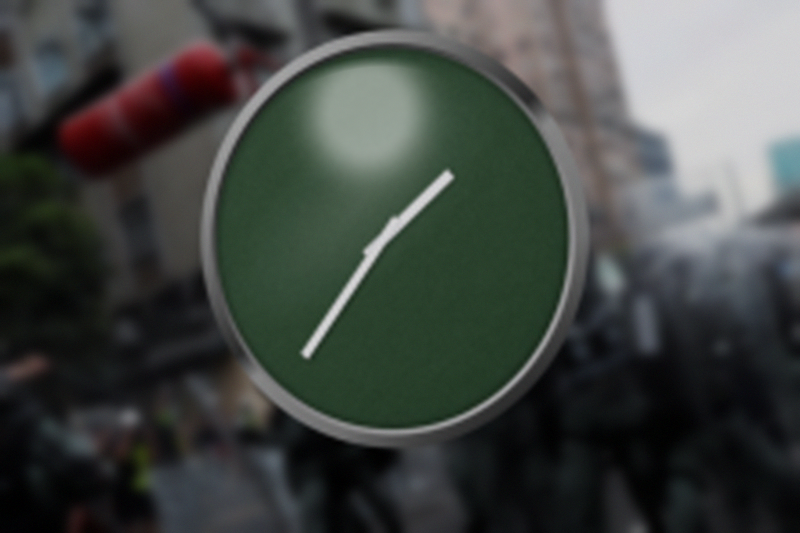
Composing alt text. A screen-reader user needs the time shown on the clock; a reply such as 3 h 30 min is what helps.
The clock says 1 h 36 min
